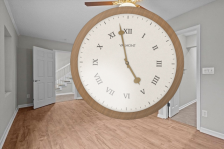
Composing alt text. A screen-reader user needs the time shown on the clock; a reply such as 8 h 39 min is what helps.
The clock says 4 h 58 min
